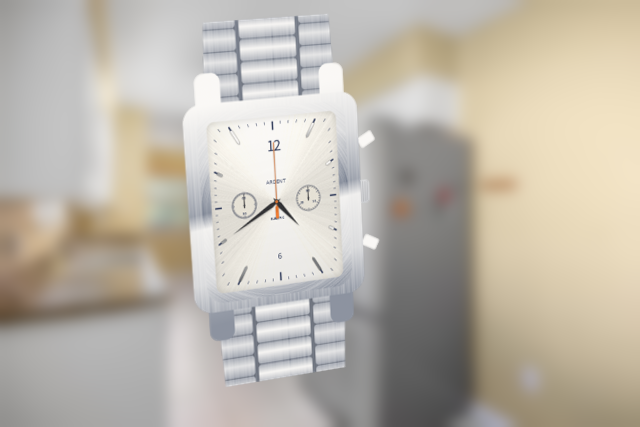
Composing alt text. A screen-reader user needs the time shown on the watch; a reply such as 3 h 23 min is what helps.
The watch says 4 h 40 min
